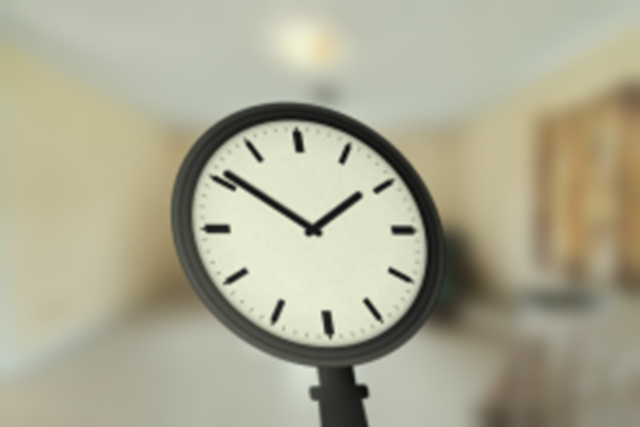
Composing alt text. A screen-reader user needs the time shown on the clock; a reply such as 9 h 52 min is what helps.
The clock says 1 h 51 min
